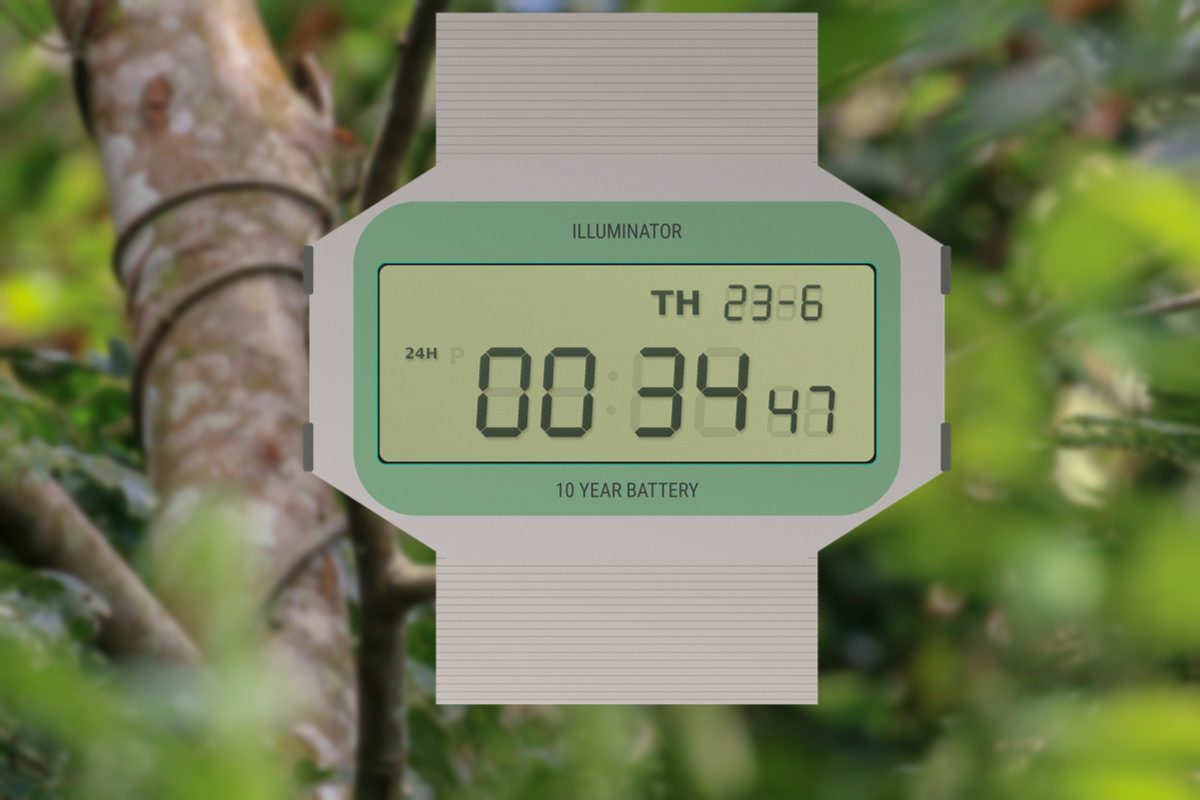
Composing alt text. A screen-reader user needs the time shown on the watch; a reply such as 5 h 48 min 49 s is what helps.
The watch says 0 h 34 min 47 s
